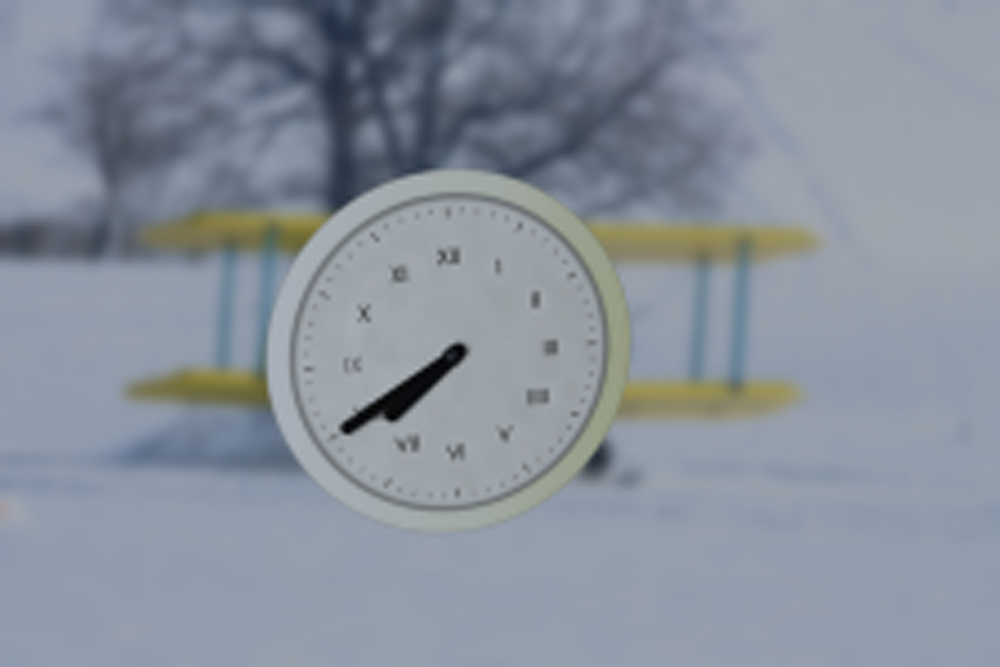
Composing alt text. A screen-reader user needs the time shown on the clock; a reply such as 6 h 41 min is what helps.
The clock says 7 h 40 min
